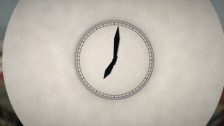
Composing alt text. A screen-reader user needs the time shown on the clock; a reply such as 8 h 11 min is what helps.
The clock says 7 h 01 min
